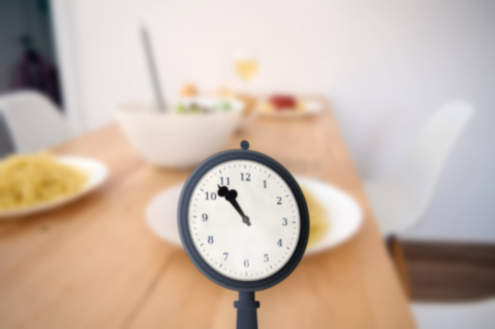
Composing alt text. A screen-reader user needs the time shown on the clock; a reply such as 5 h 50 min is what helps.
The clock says 10 h 53 min
